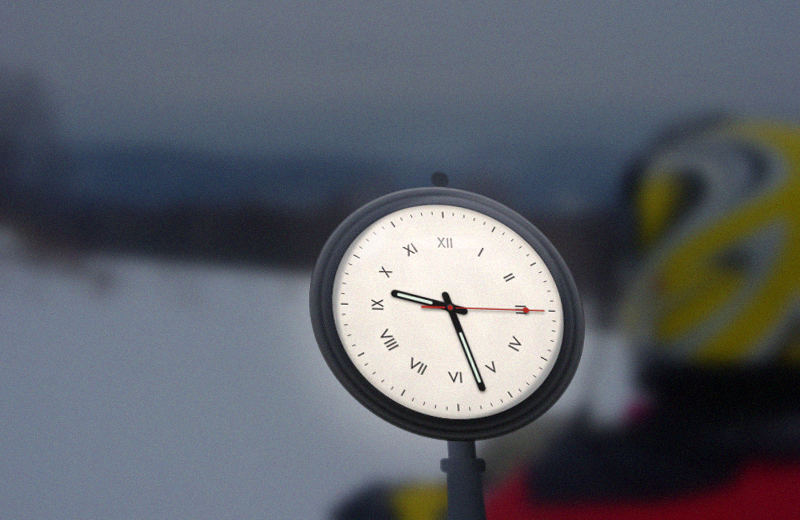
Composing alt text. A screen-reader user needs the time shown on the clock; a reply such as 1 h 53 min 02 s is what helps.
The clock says 9 h 27 min 15 s
